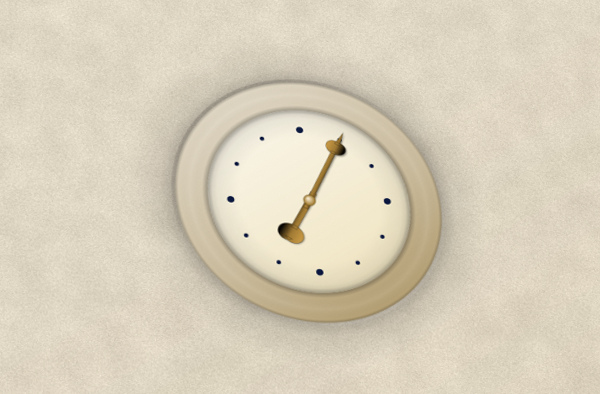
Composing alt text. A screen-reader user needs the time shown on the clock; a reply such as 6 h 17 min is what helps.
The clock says 7 h 05 min
